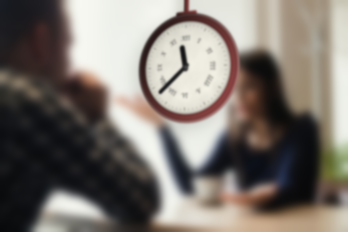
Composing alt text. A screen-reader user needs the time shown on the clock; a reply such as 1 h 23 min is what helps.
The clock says 11 h 38 min
